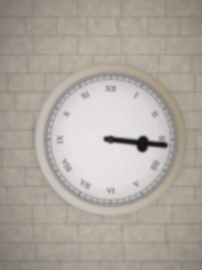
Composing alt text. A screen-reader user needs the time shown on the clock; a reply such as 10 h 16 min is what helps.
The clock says 3 h 16 min
